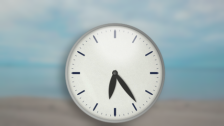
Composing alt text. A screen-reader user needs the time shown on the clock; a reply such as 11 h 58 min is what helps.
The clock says 6 h 24 min
